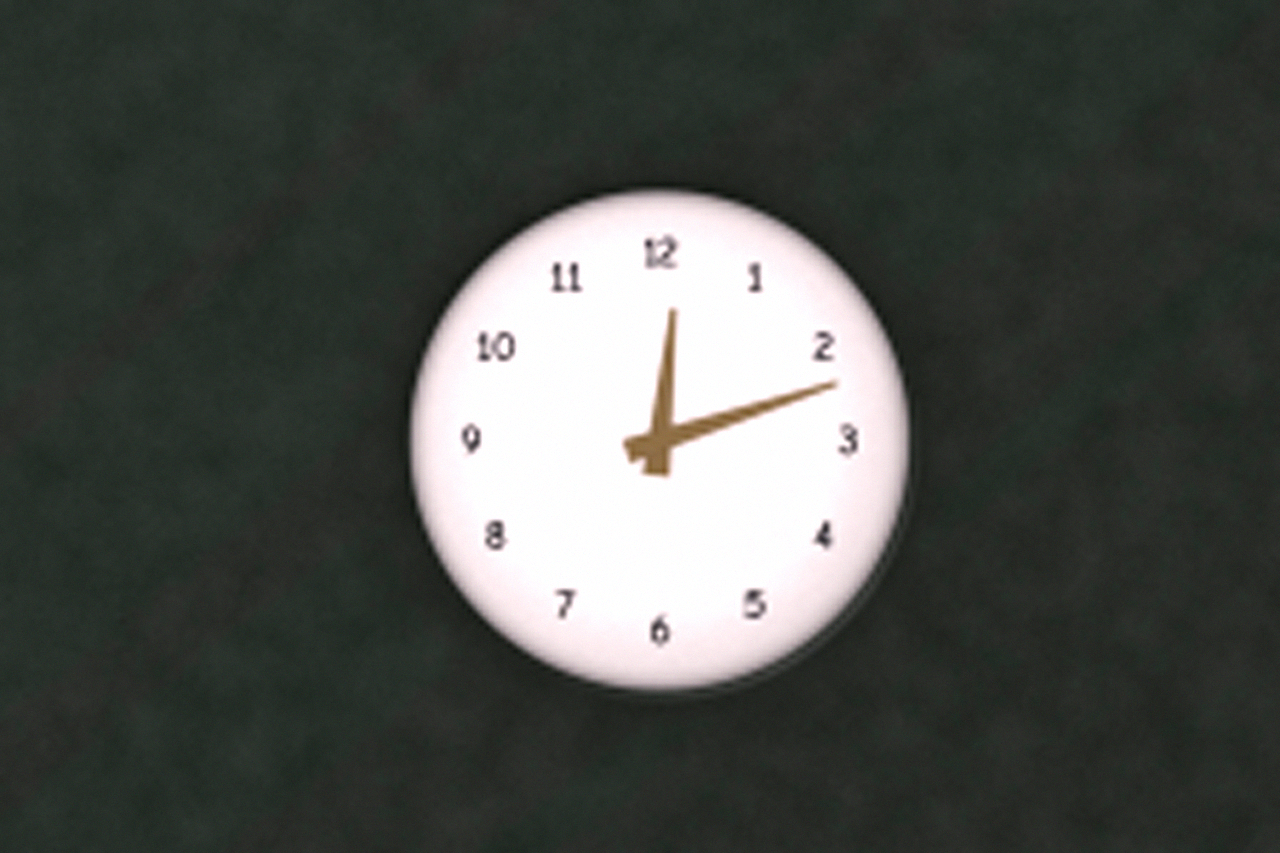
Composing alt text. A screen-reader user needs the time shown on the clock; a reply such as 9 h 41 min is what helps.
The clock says 12 h 12 min
